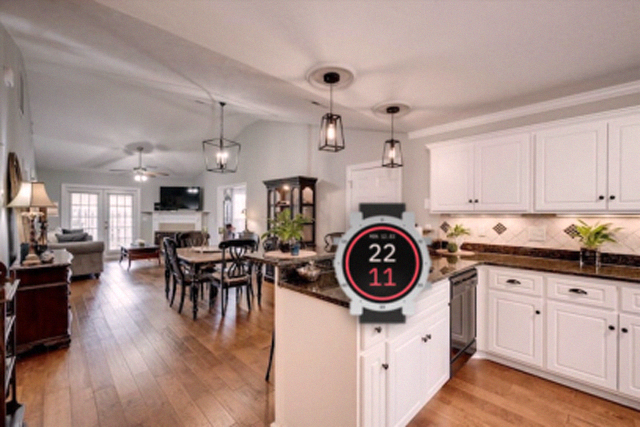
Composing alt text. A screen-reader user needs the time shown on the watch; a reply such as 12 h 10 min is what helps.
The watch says 22 h 11 min
